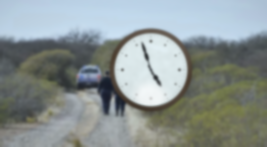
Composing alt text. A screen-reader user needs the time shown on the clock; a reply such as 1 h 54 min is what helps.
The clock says 4 h 57 min
